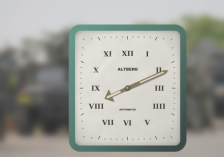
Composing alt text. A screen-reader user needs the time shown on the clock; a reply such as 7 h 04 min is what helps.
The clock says 8 h 11 min
